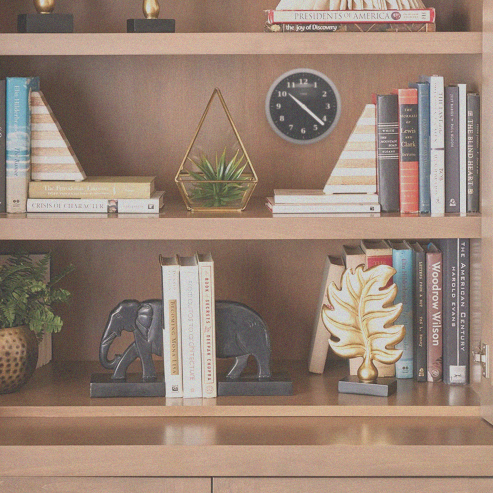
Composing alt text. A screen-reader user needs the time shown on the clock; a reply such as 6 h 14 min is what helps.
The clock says 10 h 22 min
